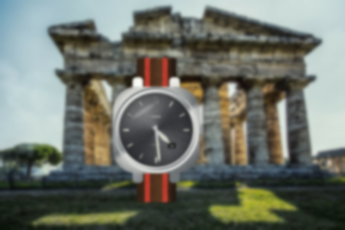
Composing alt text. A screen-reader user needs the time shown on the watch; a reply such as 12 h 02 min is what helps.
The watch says 4 h 29 min
